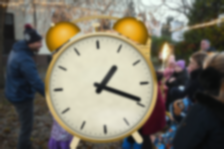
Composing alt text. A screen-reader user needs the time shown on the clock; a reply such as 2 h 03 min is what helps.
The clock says 1 h 19 min
